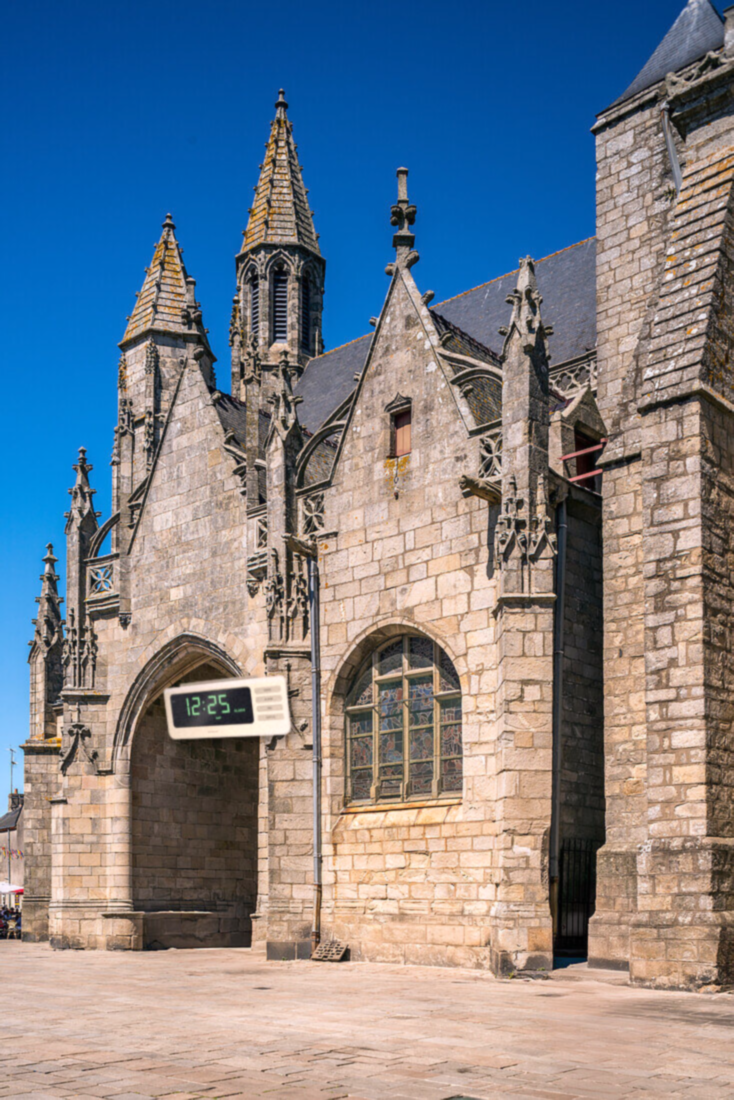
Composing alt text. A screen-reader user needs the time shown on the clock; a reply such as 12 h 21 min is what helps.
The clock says 12 h 25 min
